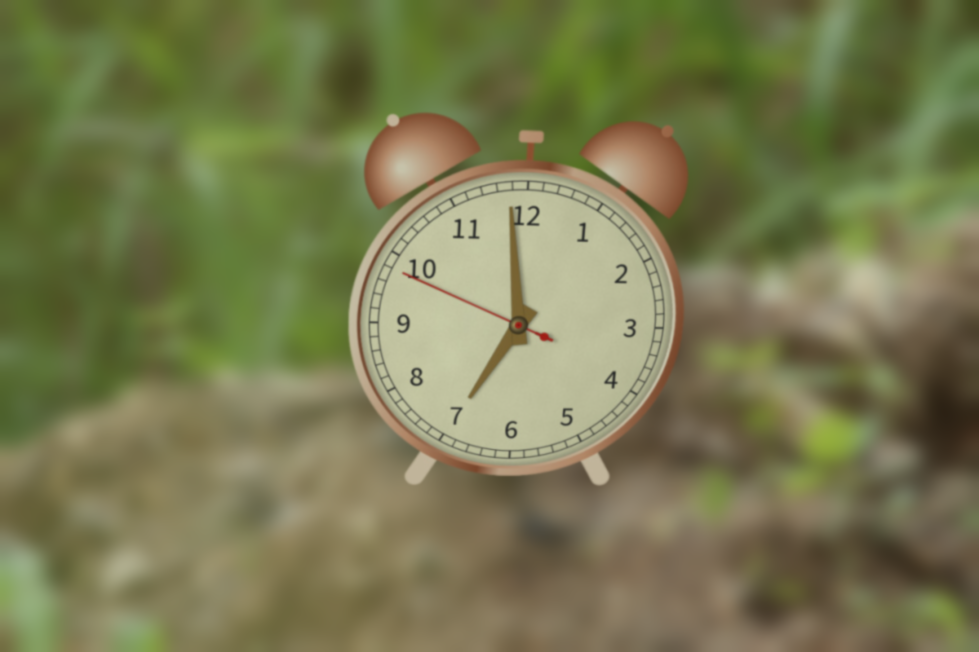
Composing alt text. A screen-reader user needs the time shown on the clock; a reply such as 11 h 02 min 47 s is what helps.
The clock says 6 h 58 min 49 s
